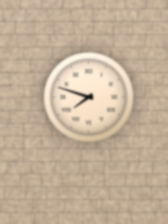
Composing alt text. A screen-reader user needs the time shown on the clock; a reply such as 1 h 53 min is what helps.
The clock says 7 h 48 min
